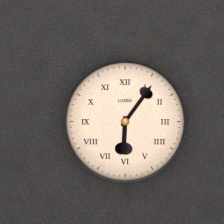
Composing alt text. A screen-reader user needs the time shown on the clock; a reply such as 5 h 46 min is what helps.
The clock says 6 h 06 min
